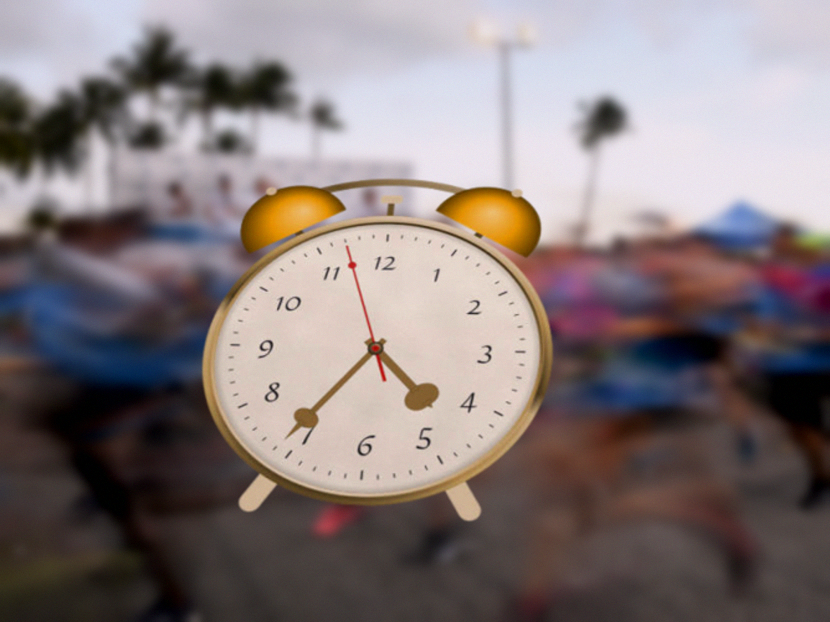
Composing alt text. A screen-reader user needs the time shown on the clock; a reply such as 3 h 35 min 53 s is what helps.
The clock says 4 h 35 min 57 s
